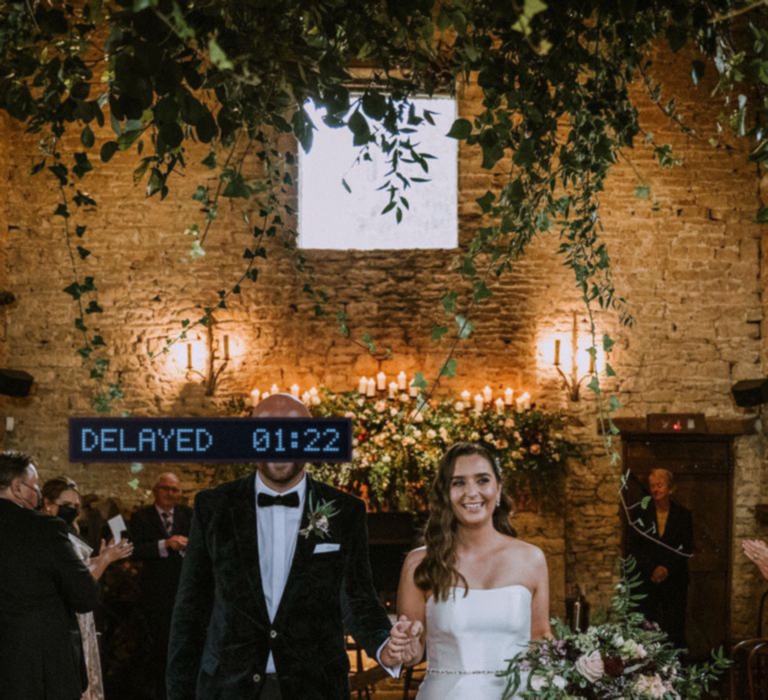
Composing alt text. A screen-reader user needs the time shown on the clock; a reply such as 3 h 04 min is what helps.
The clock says 1 h 22 min
